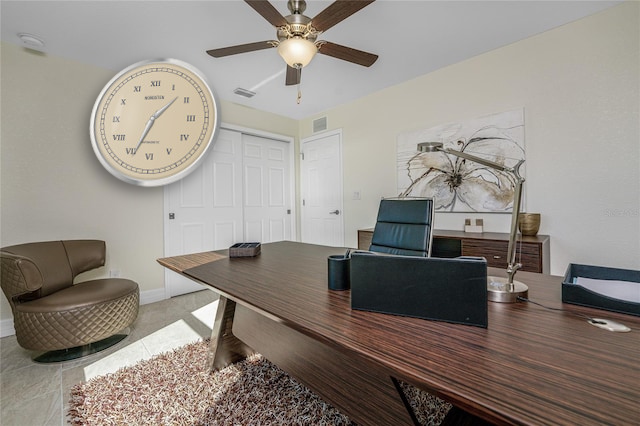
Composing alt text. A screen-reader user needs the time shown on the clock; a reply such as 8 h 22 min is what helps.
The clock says 1 h 34 min
